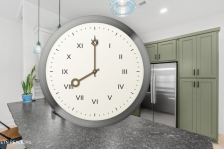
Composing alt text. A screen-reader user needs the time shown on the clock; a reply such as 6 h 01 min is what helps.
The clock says 8 h 00 min
